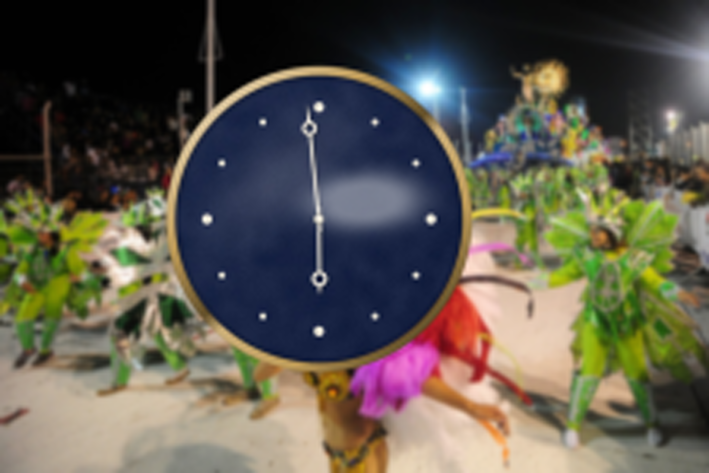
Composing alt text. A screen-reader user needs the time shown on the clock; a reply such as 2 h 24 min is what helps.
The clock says 5 h 59 min
